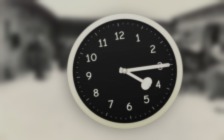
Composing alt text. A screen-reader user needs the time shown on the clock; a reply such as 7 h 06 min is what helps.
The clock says 4 h 15 min
